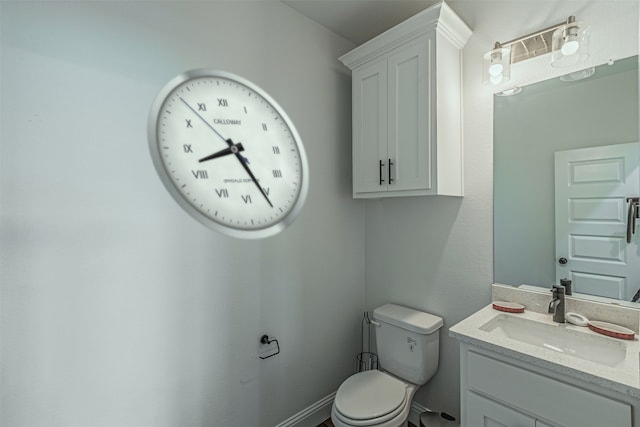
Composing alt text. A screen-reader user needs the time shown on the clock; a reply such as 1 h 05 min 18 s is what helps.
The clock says 8 h 25 min 53 s
